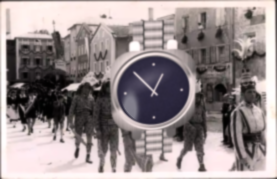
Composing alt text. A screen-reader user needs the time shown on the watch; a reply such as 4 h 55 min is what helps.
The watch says 12 h 53 min
